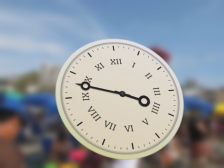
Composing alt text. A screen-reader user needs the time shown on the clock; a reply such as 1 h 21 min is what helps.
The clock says 3 h 48 min
